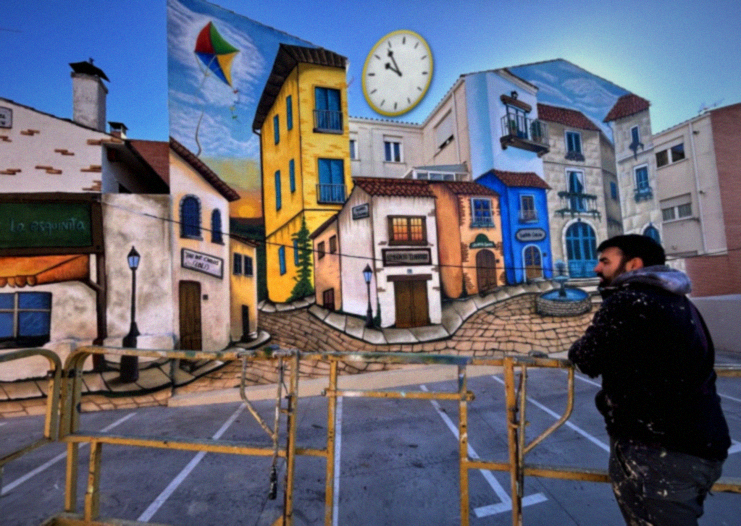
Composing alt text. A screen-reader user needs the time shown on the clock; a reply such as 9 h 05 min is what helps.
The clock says 9 h 54 min
